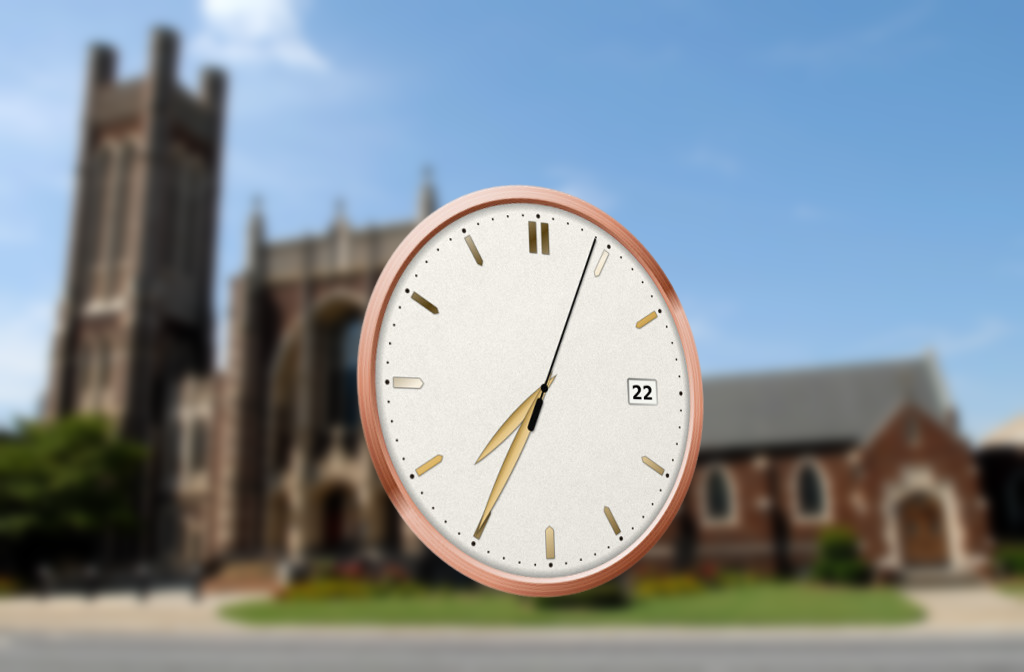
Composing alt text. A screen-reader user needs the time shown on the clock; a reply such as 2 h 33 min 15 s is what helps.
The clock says 7 h 35 min 04 s
